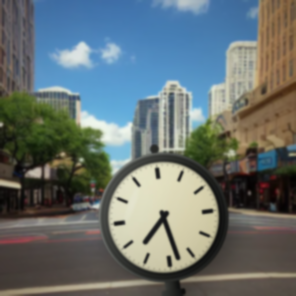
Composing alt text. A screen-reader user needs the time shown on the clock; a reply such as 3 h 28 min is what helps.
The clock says 7 h 28 min
